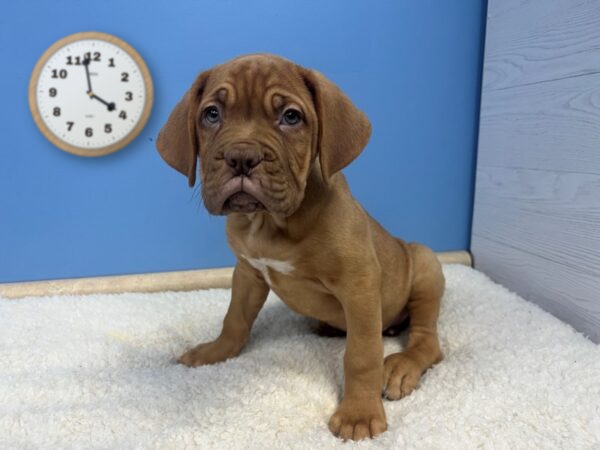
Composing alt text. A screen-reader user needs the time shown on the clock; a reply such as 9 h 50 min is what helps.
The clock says 3 h 58 min
